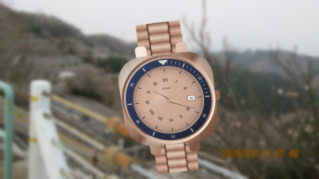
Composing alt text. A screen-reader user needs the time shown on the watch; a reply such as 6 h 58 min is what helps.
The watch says 10 h 19 min
